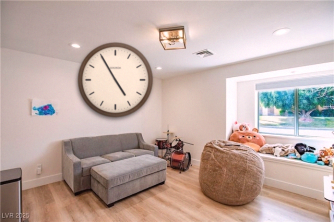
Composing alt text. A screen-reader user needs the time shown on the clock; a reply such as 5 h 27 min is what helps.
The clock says 4 h 55 min
